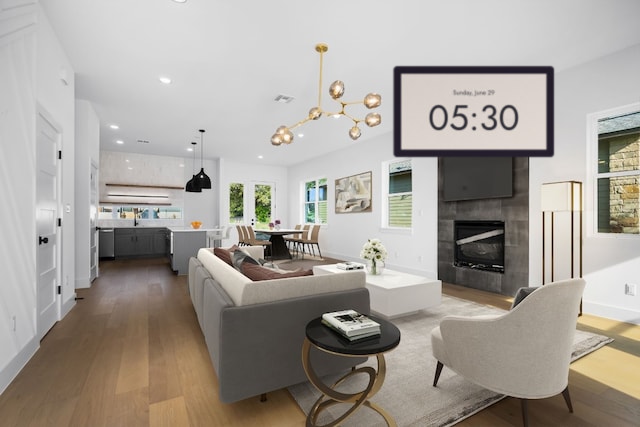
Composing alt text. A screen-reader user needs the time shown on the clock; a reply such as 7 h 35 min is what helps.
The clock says 5 h 30 min
